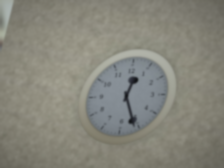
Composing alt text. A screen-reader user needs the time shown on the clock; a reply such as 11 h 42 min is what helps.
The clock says 12 h 26 min
